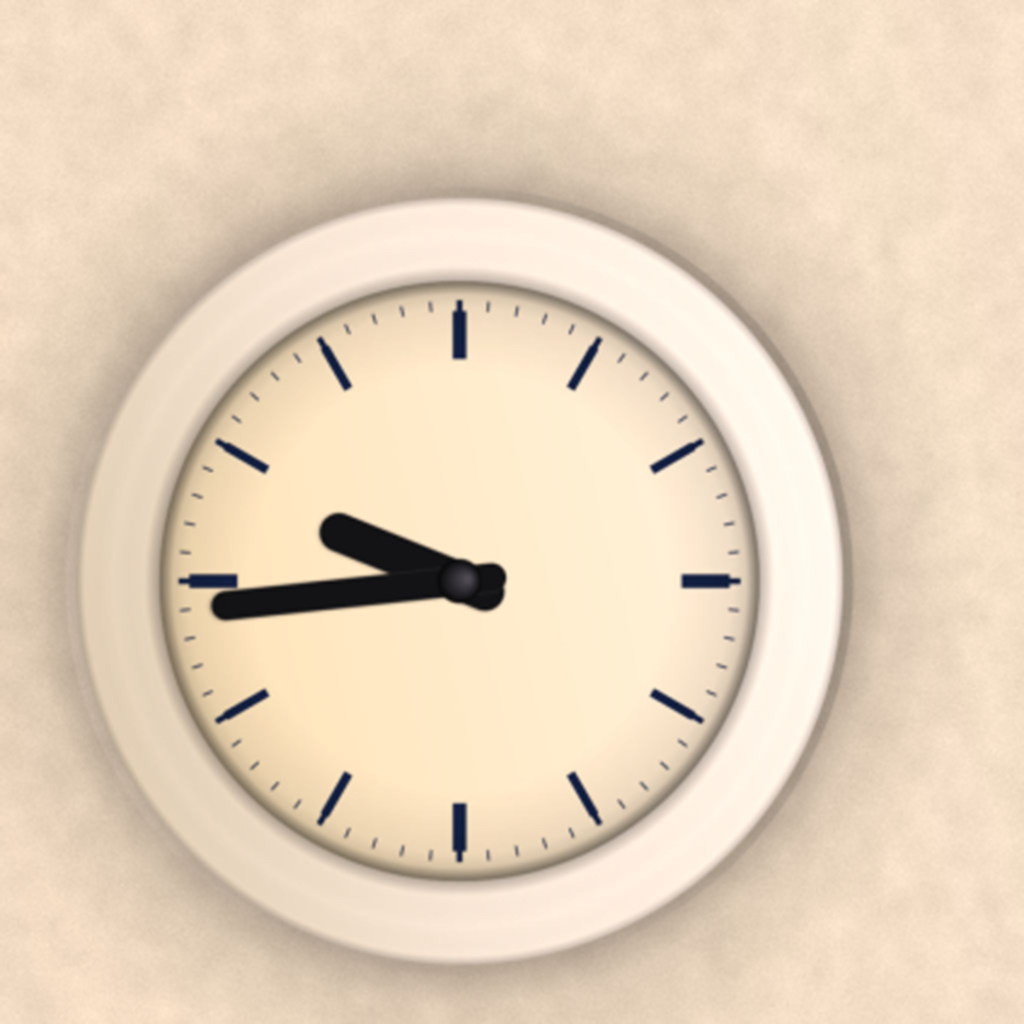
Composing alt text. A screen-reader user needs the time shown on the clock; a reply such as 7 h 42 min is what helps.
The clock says 9 h 44 min
